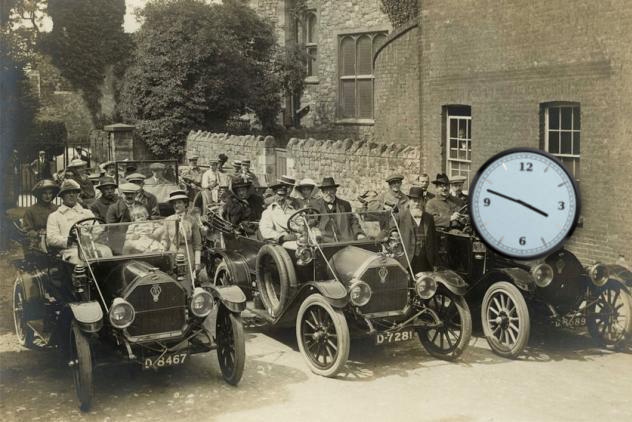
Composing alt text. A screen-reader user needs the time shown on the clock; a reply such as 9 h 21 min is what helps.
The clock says 3 h 48 min
